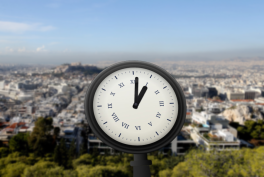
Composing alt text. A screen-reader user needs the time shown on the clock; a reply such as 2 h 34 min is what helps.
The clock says 1 h 01 min
